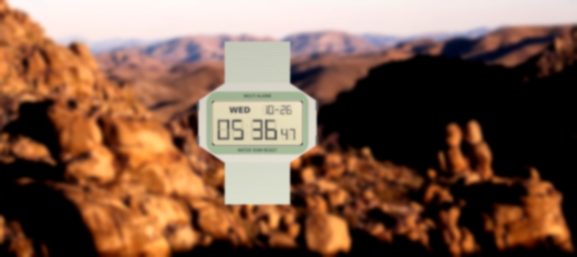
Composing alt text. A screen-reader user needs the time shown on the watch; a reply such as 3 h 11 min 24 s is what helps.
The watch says 5 h 36 min 47 s
